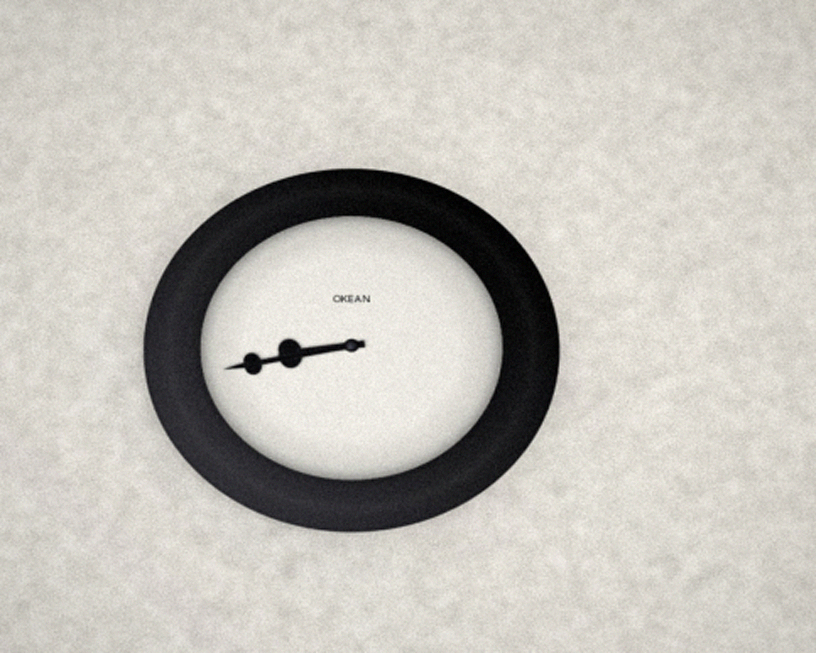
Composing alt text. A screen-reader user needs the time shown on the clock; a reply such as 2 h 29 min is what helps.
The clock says 8 h 43 min
